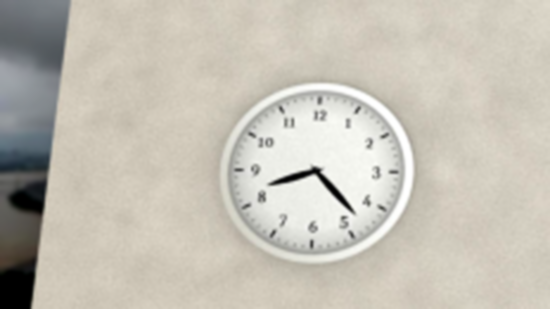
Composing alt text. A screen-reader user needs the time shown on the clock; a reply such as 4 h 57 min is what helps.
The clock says 8 h 23 min
